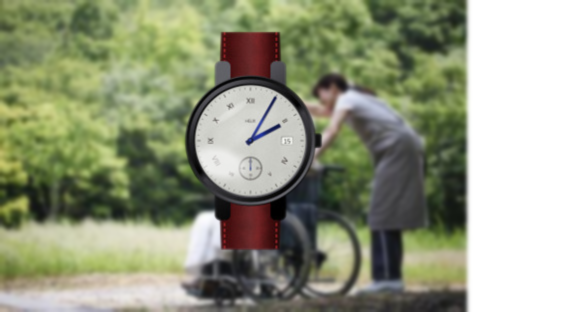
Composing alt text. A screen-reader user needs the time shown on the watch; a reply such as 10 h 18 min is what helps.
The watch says 2 h 05 min
